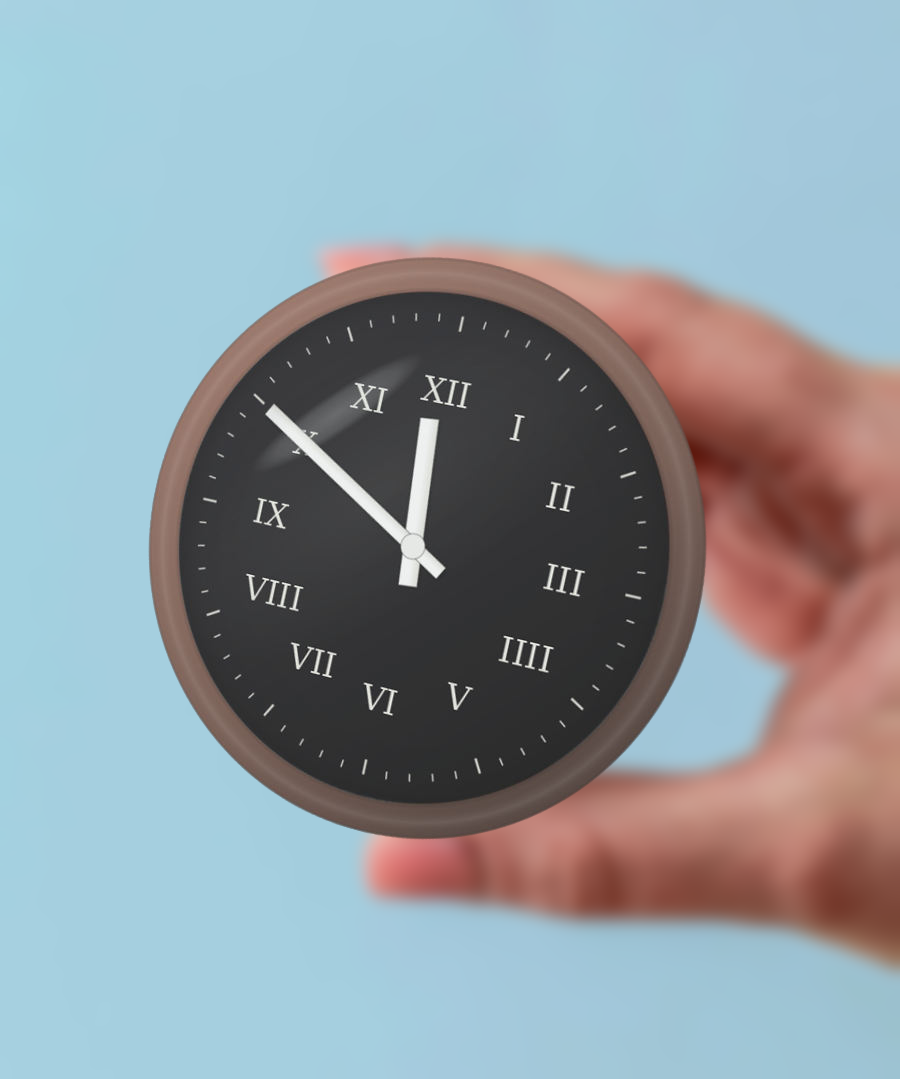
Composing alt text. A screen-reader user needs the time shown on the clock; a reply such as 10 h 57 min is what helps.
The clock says 11 h 50 min
